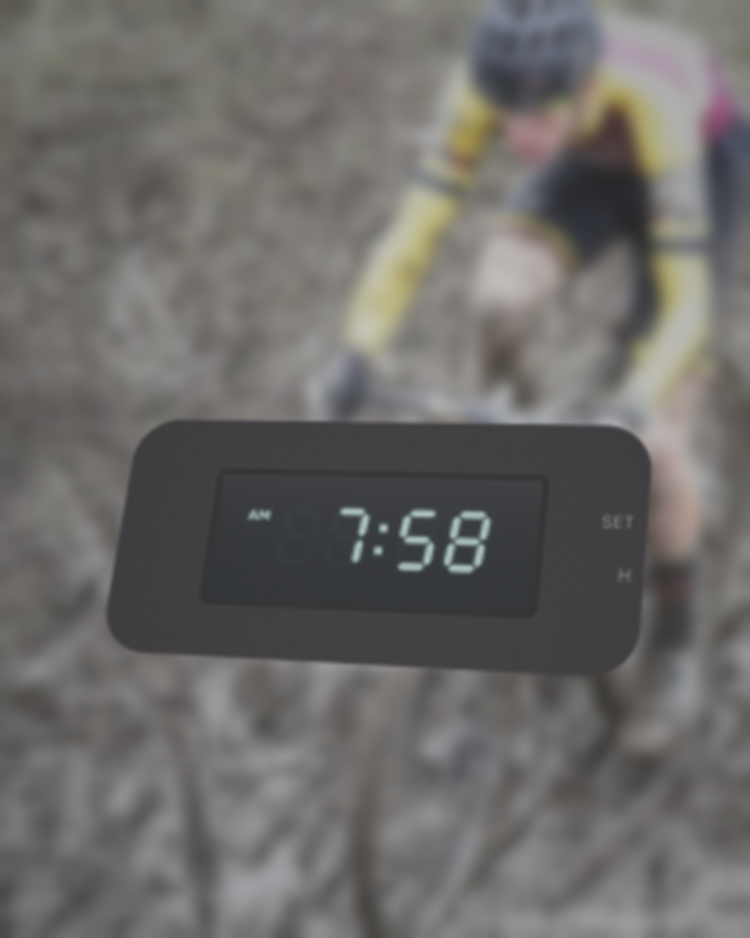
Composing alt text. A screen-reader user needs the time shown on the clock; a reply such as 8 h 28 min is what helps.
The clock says 7 h 58 min
